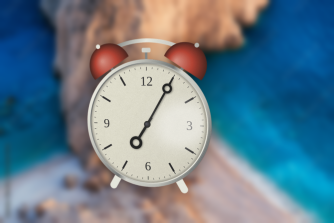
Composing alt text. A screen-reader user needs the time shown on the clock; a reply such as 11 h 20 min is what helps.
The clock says 7 h 05 min
